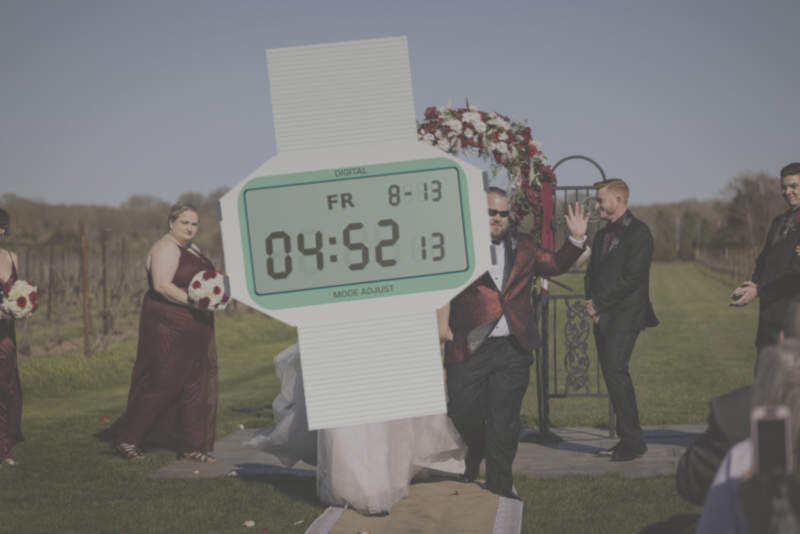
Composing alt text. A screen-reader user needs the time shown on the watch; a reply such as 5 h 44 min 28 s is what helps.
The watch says 4 h 52 min 13 s
